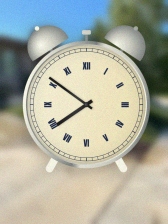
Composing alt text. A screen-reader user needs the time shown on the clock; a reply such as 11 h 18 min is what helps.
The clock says 7 h 51 min
